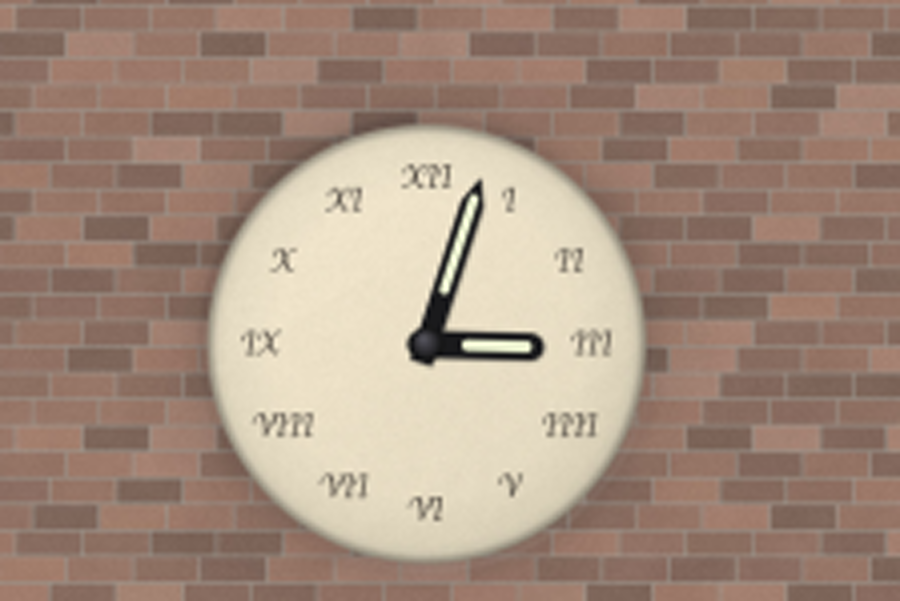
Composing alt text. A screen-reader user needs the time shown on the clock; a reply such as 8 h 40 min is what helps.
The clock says 3 h 03 min
